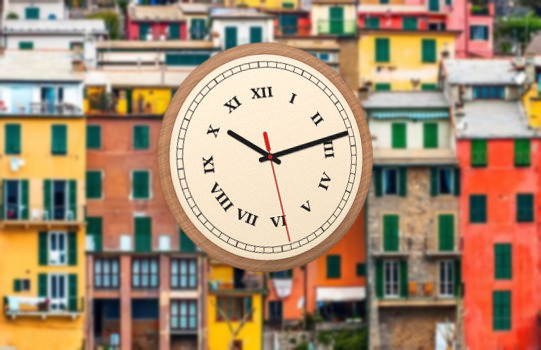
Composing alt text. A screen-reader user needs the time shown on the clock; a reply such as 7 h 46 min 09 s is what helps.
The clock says 10 h 13 min 29 s
